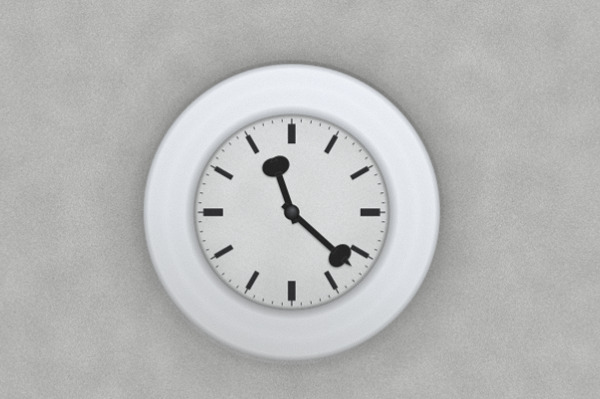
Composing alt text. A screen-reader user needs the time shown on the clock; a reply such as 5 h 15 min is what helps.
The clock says 11 h 22 min
